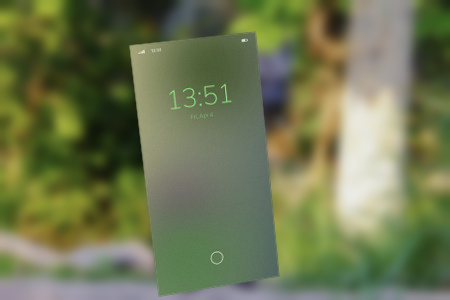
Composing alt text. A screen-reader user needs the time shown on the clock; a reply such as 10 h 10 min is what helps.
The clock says 13 h 51 min
